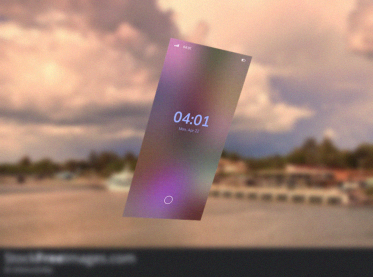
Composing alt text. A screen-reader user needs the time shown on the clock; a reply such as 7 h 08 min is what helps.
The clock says 4 h 01 min
